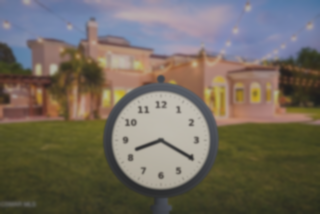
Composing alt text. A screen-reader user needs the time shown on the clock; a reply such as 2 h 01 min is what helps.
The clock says 8 h 20 min
